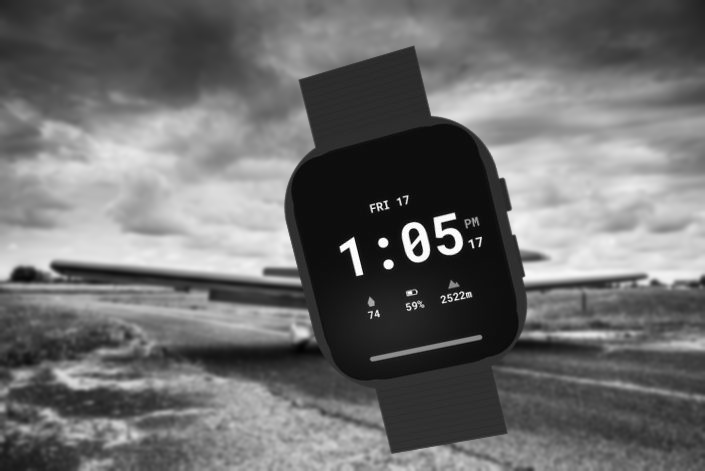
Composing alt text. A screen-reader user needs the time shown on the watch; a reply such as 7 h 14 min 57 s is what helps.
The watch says 1 h 05 min 17 s
